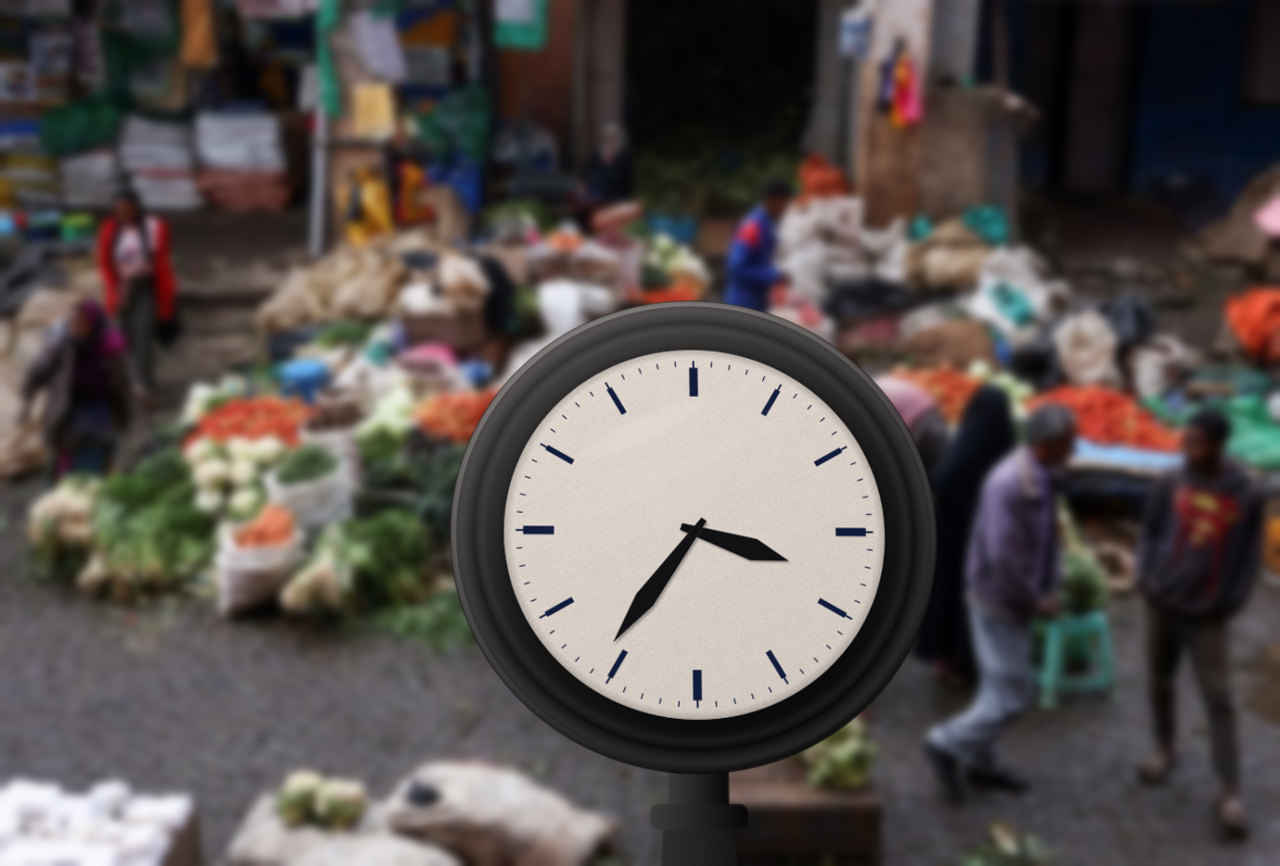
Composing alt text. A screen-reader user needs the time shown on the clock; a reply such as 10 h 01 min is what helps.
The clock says 3 h 36 min
